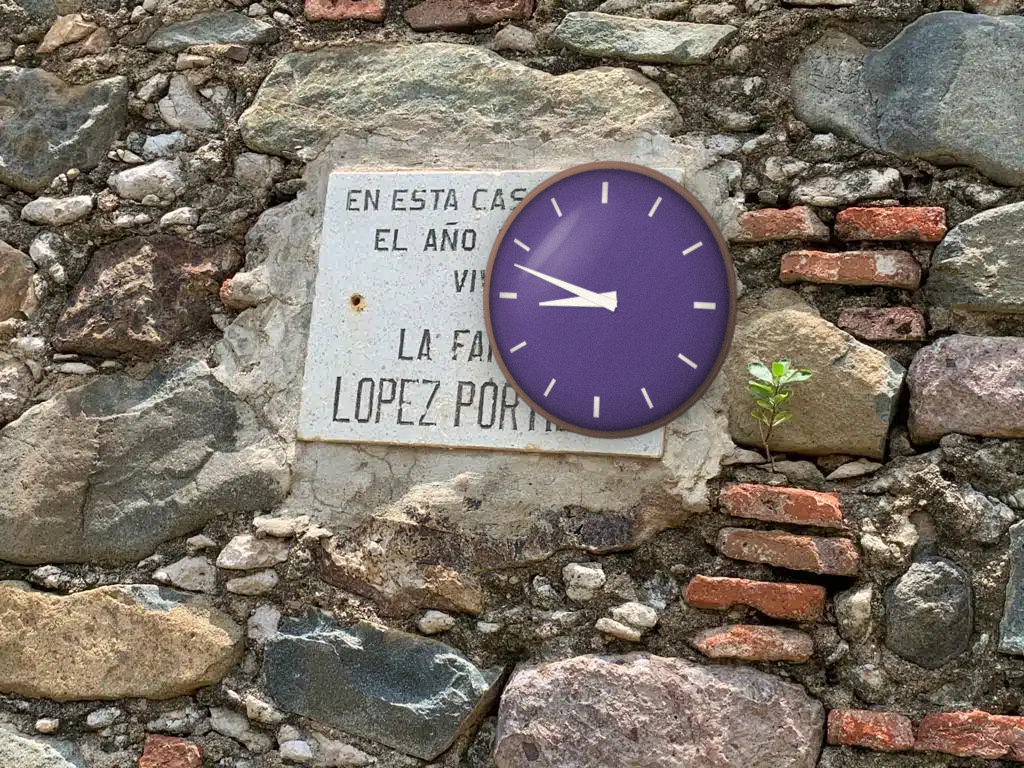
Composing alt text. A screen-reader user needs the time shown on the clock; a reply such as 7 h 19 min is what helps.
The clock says 8 h 48 min
